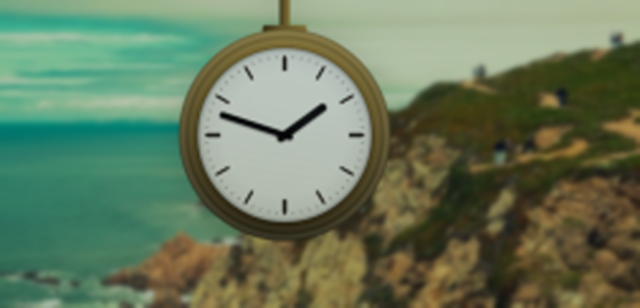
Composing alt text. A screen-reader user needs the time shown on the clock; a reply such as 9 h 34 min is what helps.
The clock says 1 h 48 min
